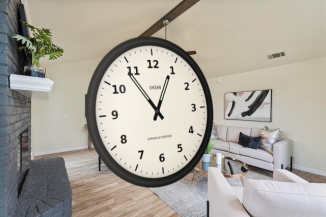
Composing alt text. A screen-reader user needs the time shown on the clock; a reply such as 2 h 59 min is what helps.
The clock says 12 h 54 min
